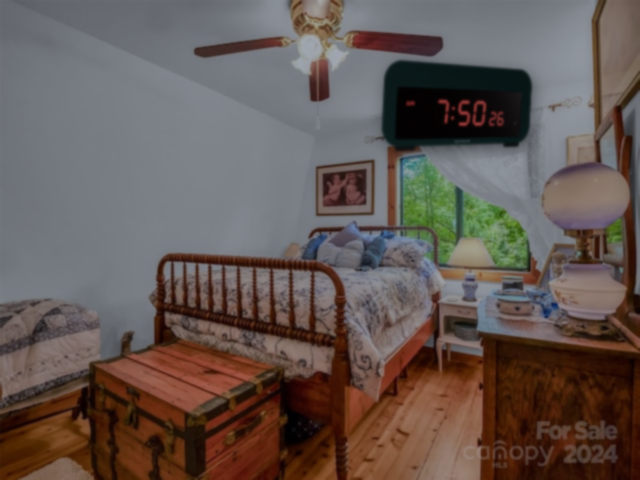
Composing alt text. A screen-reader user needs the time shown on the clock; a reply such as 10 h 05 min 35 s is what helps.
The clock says 7 h 50 min 26 s
